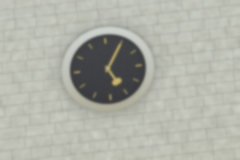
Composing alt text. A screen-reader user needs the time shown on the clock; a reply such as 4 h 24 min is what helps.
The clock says 5 h 05 min
